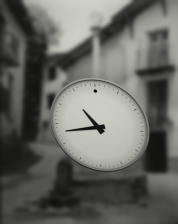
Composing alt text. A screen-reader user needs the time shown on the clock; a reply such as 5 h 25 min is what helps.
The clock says 10 h 43 min
